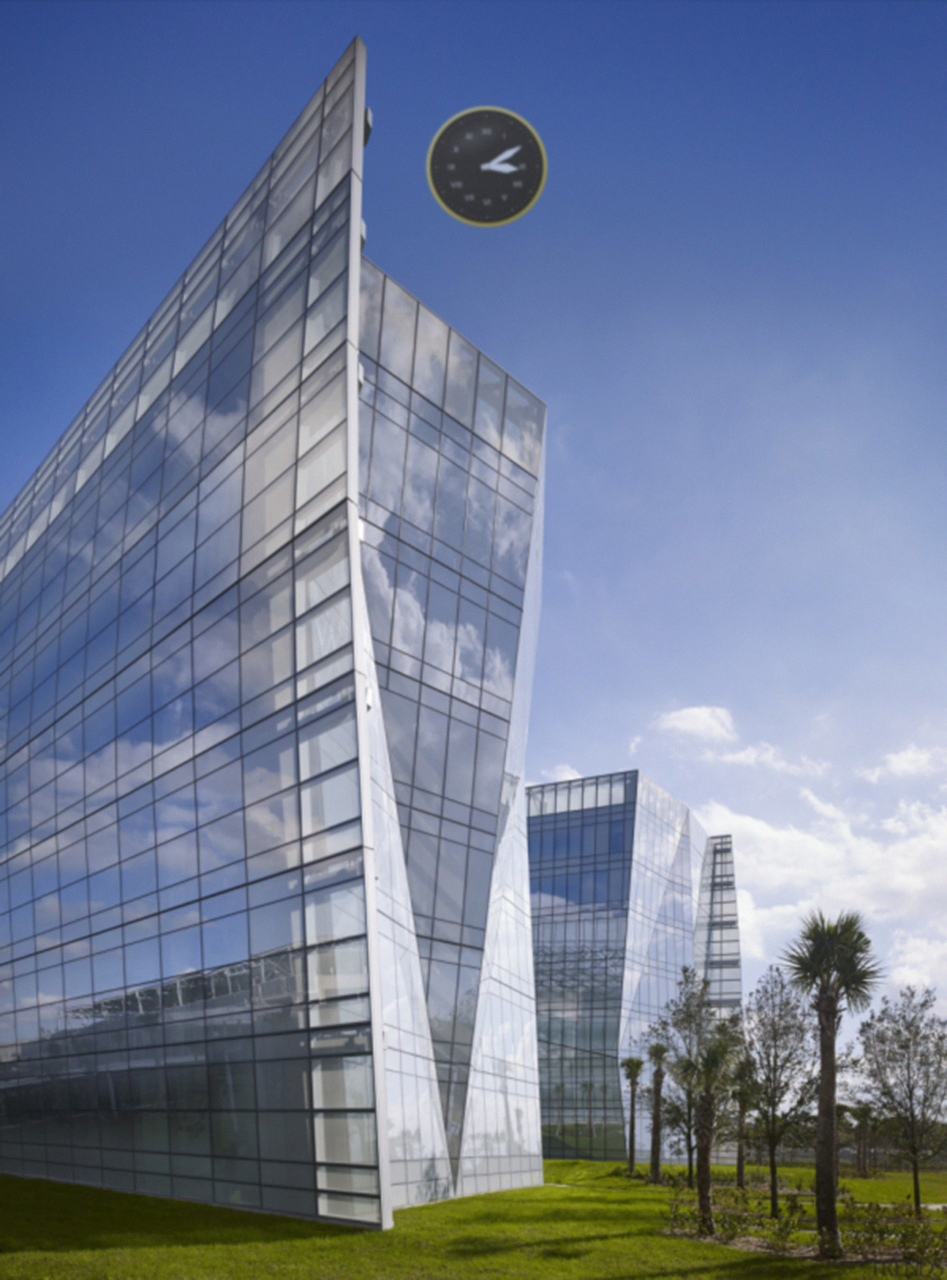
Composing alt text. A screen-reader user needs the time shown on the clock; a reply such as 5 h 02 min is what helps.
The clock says 3 h 10 min
